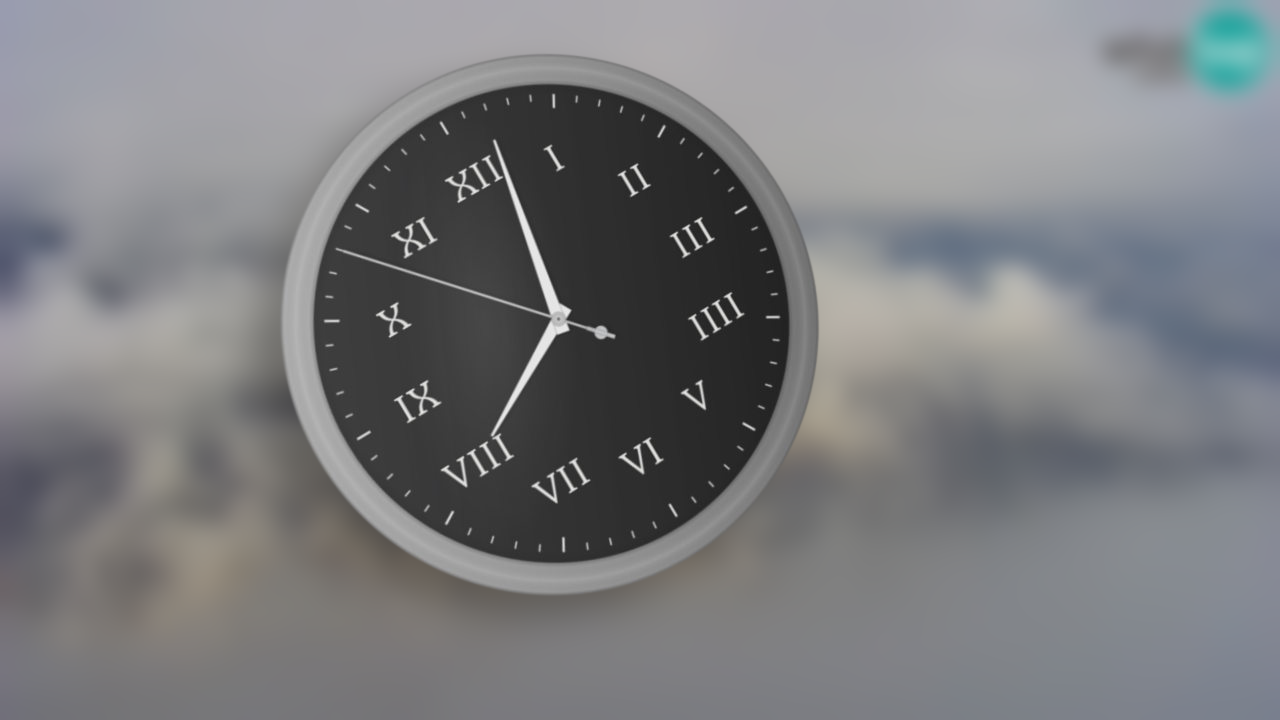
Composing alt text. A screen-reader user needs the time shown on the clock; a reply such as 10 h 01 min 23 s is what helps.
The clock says 8 h 01 min 53 s
